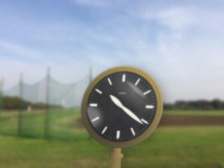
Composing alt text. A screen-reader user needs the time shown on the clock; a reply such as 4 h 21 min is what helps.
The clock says 10 h 21 min
